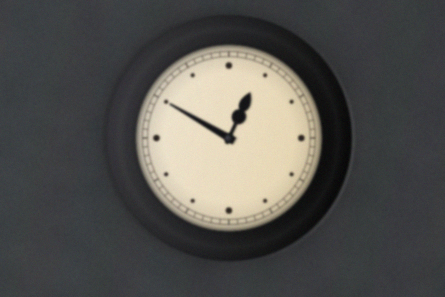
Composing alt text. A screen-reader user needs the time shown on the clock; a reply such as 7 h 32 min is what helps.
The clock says 12 h 50 min
